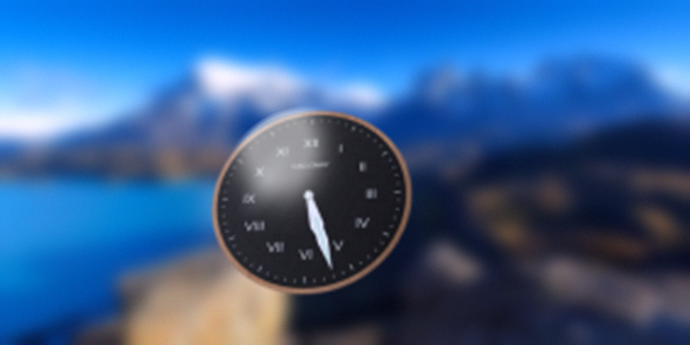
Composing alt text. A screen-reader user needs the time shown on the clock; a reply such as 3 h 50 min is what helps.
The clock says 5 h 27 min
